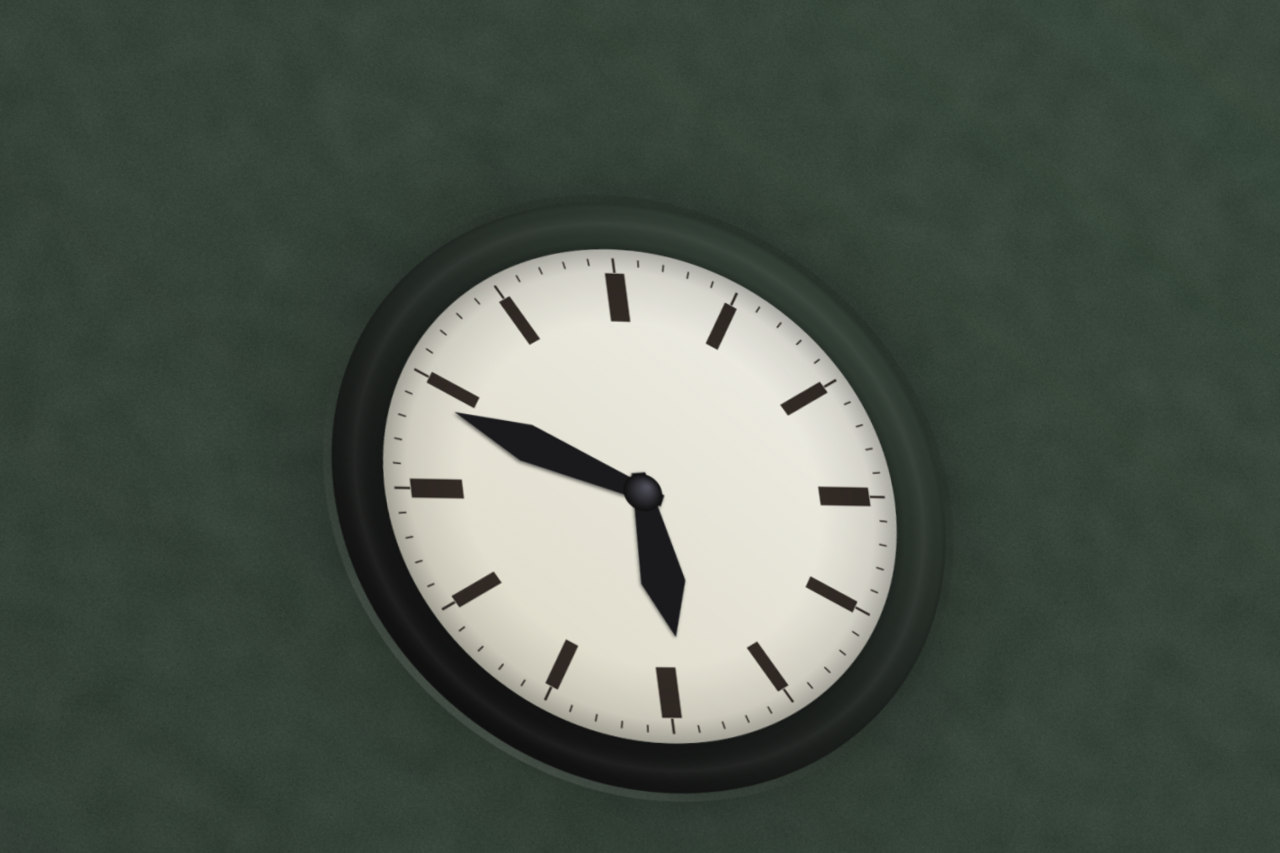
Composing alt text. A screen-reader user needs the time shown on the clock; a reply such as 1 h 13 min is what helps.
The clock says 5 h 49 min
